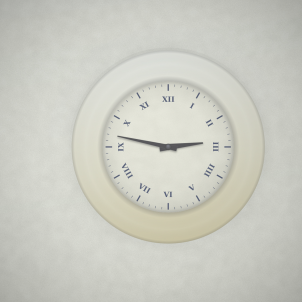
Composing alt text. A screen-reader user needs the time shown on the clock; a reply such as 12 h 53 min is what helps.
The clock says 2 h 47 min
